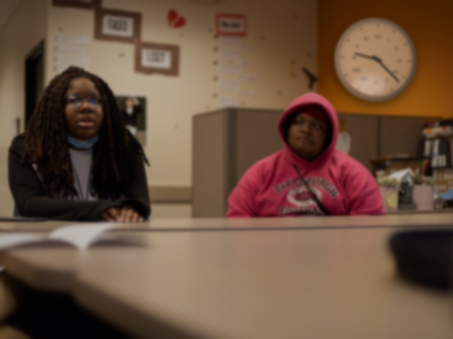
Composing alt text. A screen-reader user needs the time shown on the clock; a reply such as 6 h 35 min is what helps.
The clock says 9 h 22 min
